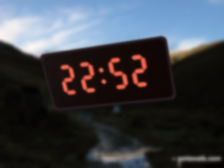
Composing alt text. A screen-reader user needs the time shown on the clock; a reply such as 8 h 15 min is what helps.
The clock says 22 h 52 min
